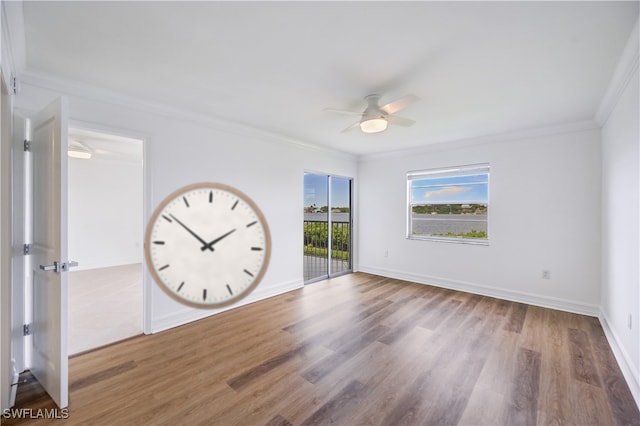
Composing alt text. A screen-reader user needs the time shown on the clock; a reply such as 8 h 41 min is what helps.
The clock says 1 h 51 min
